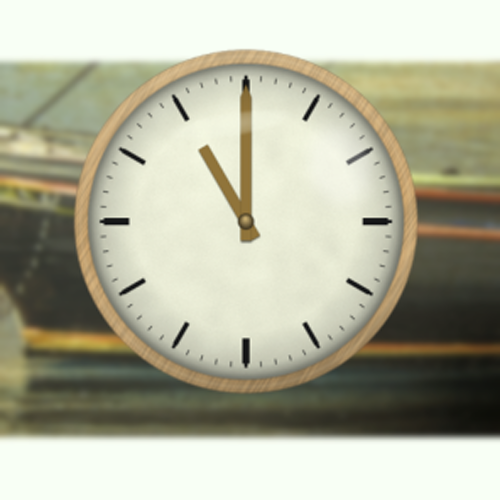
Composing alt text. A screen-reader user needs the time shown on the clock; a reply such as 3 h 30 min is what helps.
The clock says 11 h 00 min
